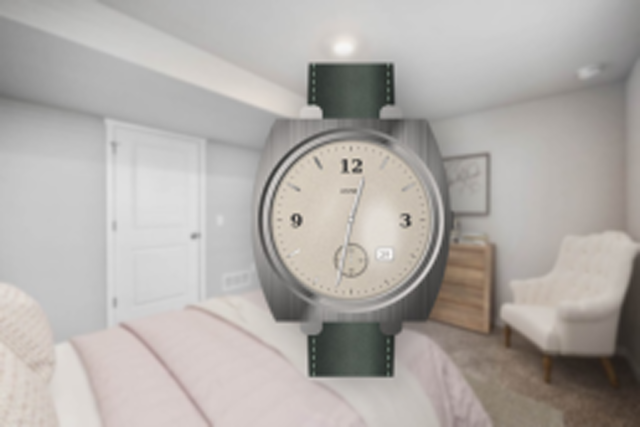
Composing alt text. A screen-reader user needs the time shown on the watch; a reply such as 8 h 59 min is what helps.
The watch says 12 h 32 min
